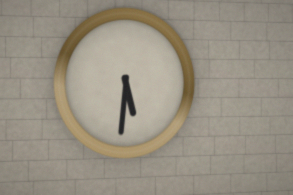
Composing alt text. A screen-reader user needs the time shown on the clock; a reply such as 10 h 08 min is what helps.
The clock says 5 h 31 min
